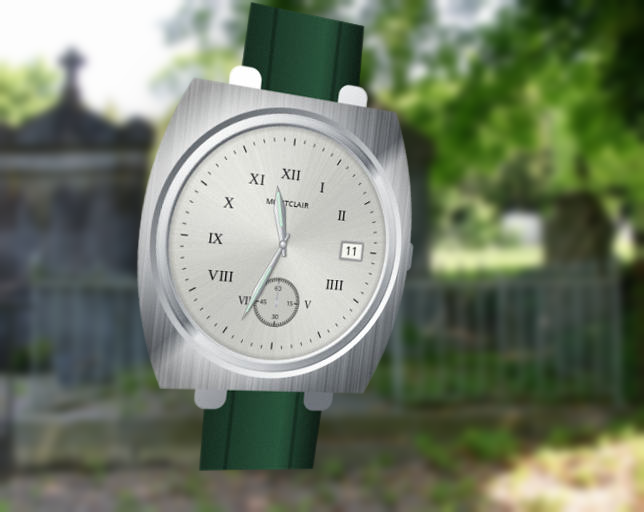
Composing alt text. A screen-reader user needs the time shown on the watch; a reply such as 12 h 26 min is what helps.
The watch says 11 h 34 min
